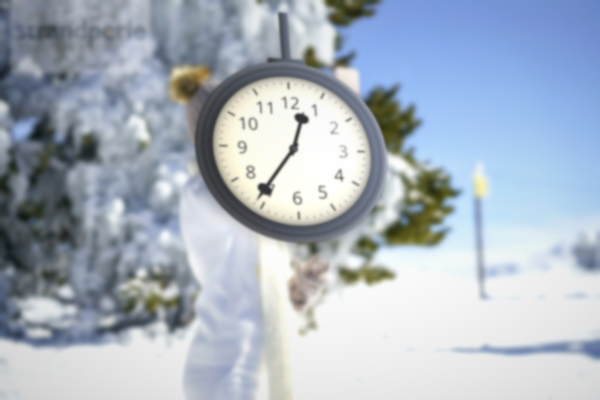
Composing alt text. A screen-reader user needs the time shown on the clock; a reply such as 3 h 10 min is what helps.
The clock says 12 h 36 min
